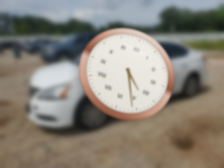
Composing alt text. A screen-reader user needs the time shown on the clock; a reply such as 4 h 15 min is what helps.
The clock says 4 h 26 min
